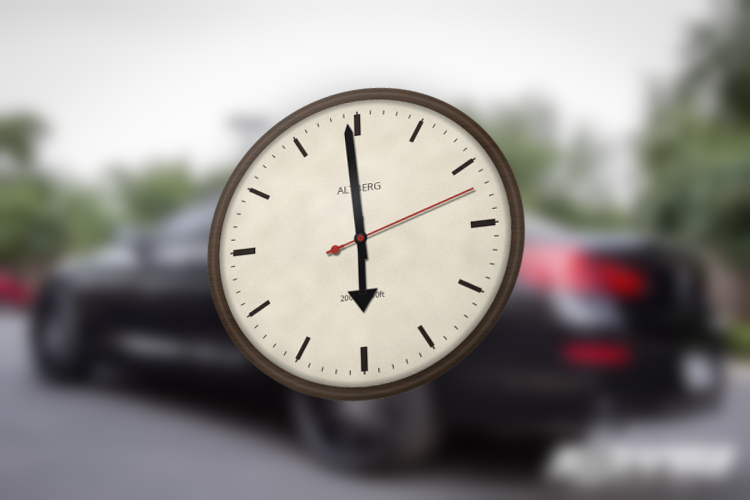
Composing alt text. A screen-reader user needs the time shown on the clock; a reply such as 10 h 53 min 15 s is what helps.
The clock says 5 h 59 min 12 s
